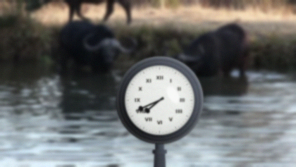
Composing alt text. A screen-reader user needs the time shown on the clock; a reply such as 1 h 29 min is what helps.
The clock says 7 h 41 min
